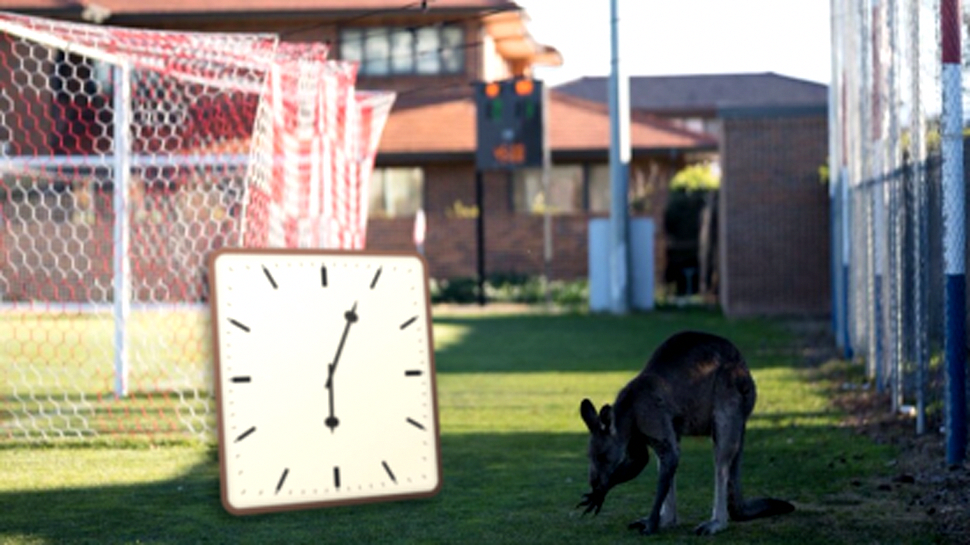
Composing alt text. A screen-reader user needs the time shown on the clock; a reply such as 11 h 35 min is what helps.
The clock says 6 h 04 min
